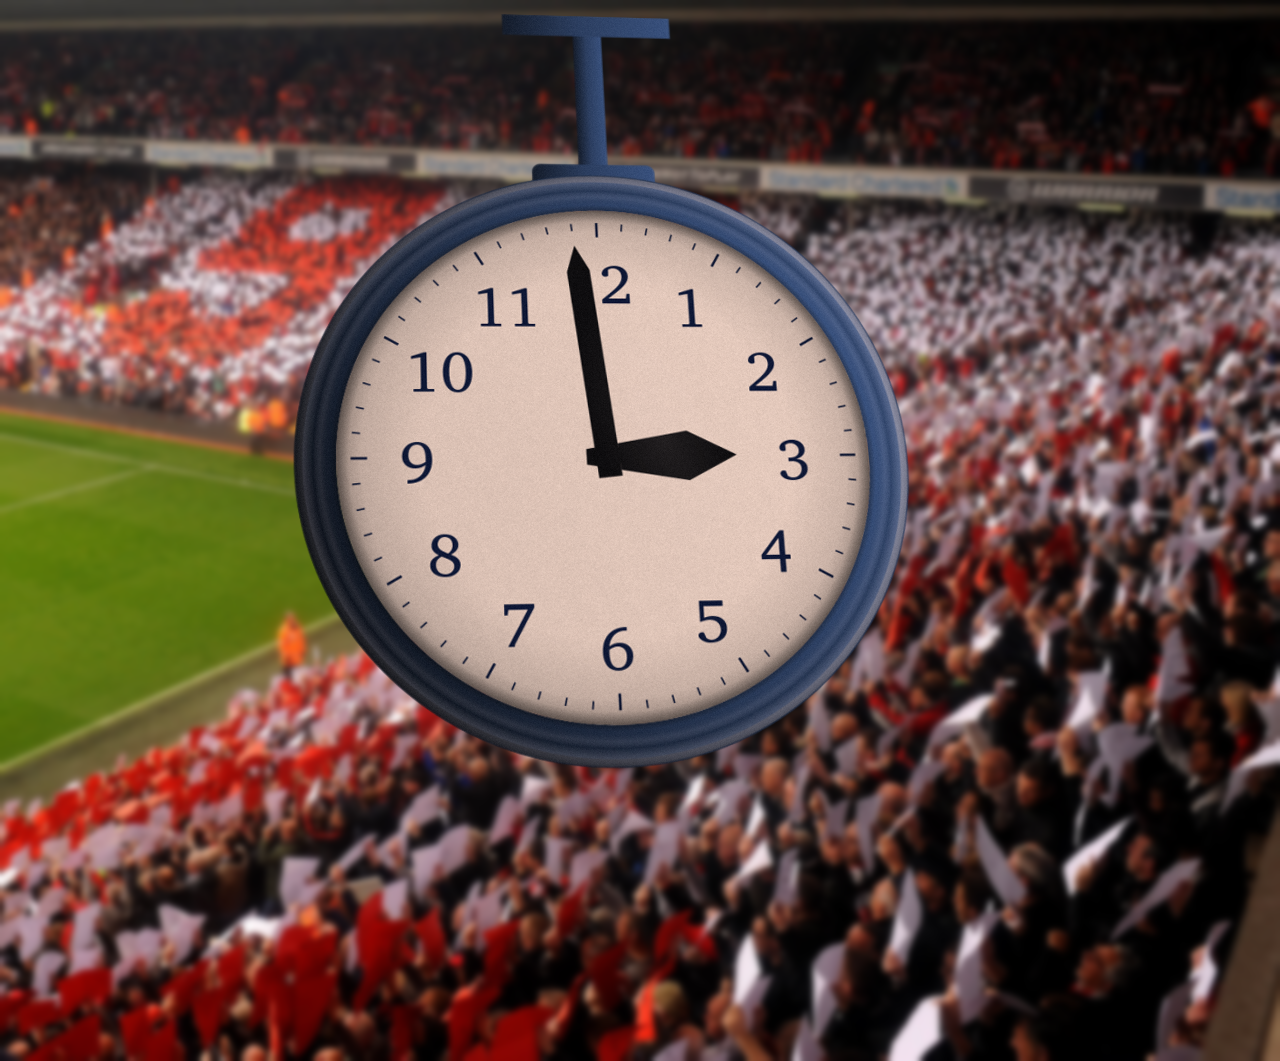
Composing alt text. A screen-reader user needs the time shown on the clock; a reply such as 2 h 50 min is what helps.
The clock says 2 h 59 min
